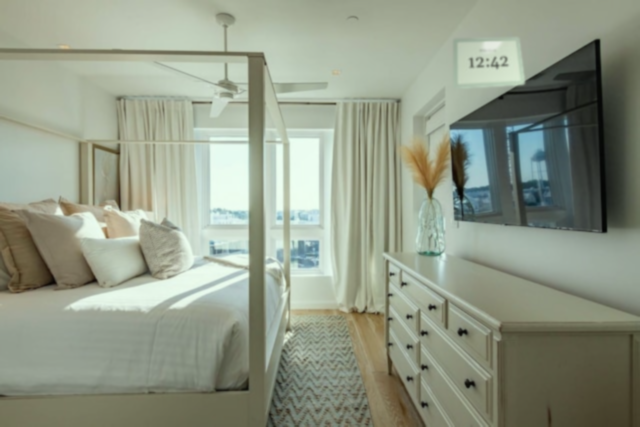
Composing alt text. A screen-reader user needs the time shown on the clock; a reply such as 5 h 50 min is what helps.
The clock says 12 h 42 min
